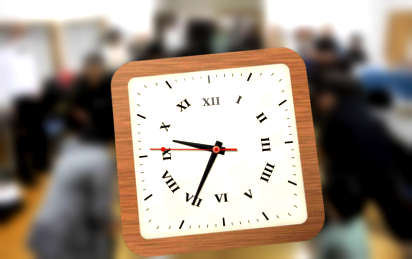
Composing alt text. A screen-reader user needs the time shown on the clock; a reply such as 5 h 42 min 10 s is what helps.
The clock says 9 h 34 min 46 s
